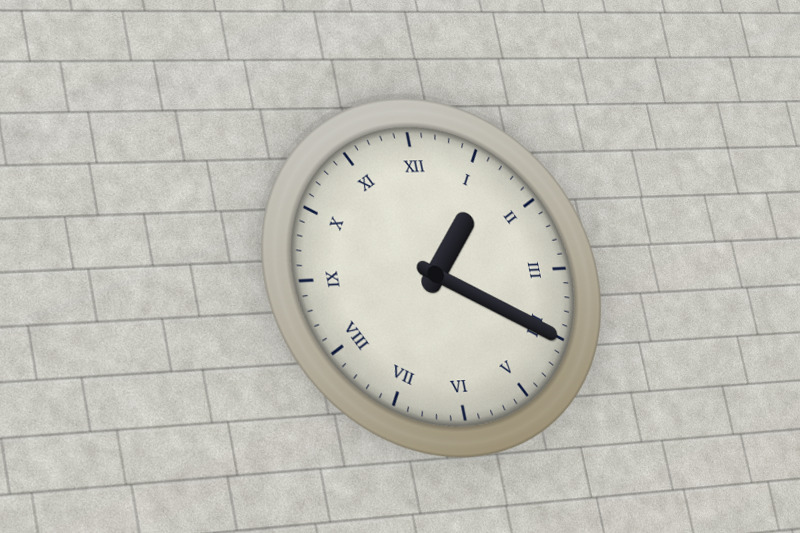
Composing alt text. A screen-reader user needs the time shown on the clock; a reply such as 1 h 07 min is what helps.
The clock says 1 h 20 min
